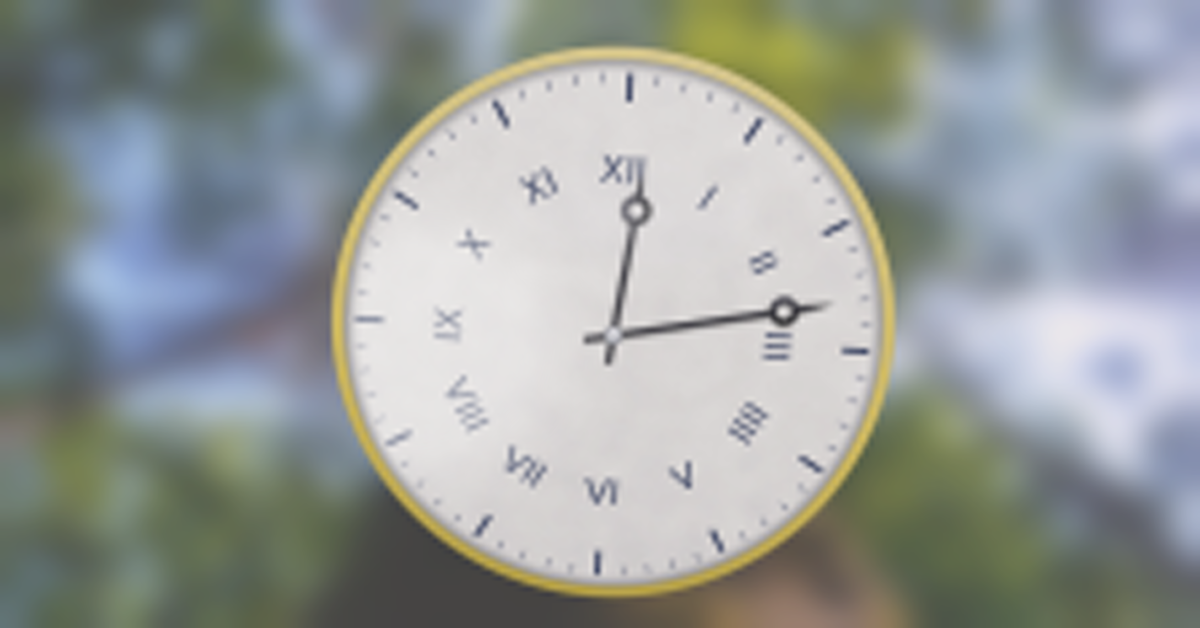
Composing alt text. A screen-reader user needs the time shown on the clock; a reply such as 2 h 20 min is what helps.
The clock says 12 h 13 min
